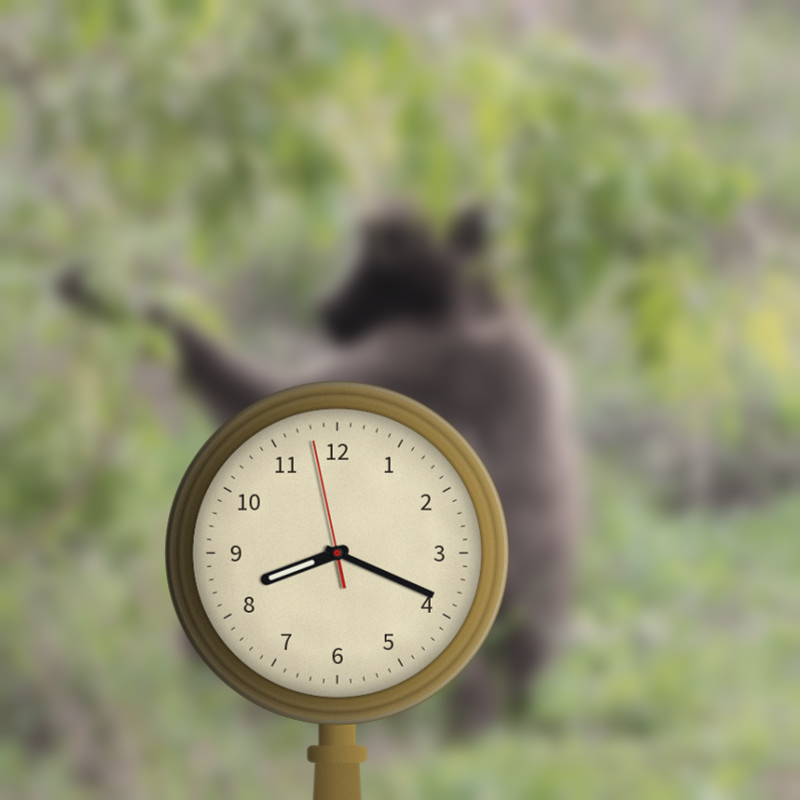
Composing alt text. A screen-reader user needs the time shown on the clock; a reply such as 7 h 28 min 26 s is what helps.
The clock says 8 h 18 min 58 s
